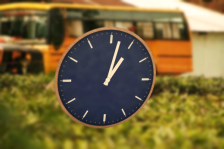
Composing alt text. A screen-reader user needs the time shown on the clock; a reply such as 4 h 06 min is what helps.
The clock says 1 h 02 min
